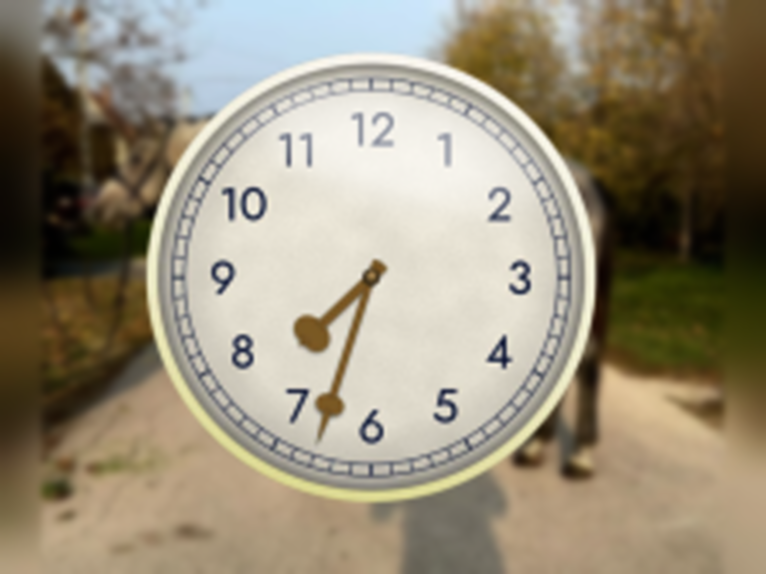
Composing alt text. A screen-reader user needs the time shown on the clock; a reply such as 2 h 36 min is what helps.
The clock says 7 h 33 min
